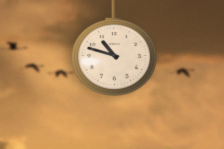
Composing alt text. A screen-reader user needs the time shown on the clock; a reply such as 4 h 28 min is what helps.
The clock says 10 h 48 min
